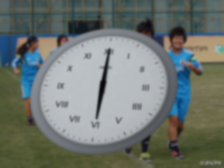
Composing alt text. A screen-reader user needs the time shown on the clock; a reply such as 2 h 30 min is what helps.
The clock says 6 h 00 min
